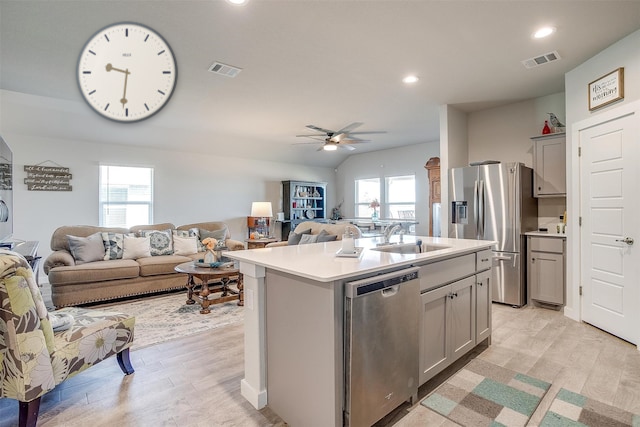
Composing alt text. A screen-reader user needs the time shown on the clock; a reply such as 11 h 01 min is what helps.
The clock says 9 h 31 min
